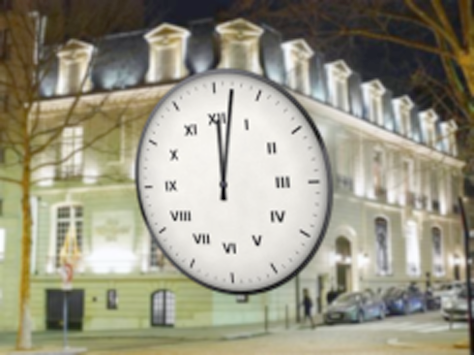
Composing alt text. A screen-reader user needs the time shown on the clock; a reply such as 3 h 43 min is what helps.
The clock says 12 h 02 min
